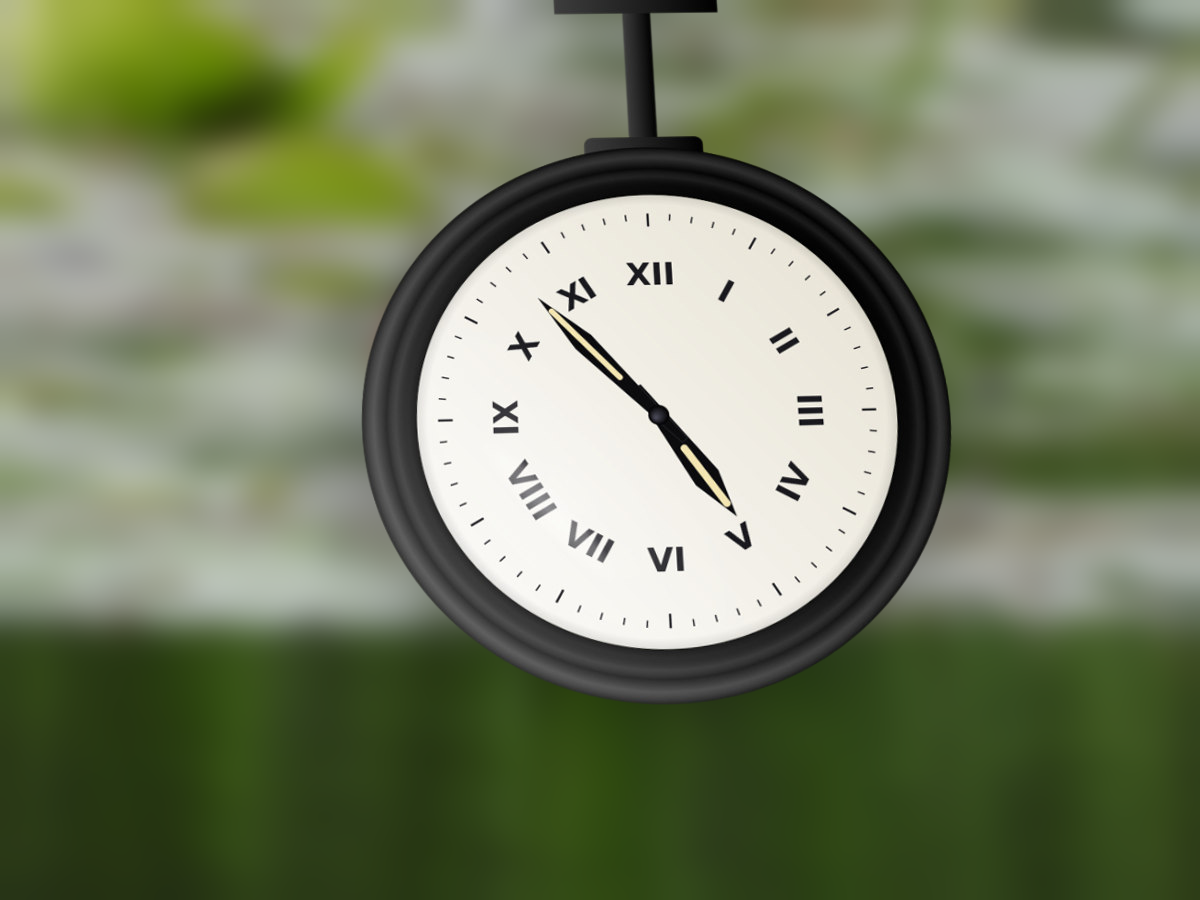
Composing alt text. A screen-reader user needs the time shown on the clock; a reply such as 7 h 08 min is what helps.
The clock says 4 h 53 min
